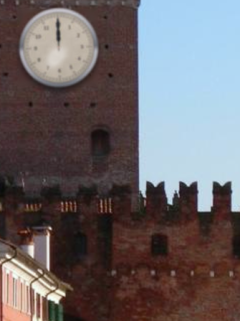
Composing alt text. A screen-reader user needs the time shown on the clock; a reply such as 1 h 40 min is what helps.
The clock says 12 h 00 min
